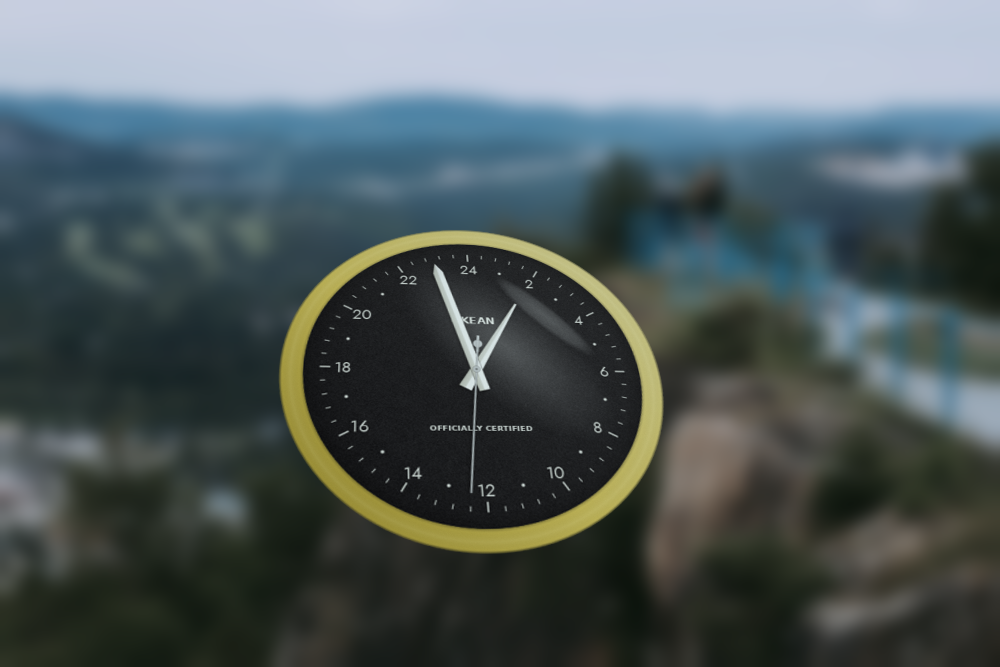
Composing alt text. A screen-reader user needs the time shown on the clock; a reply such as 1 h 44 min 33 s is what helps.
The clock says 1 h 57 min 31 s
